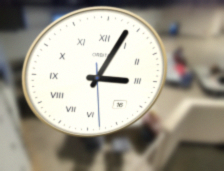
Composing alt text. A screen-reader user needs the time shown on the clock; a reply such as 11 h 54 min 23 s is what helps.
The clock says 3 h 03 min 28 s
